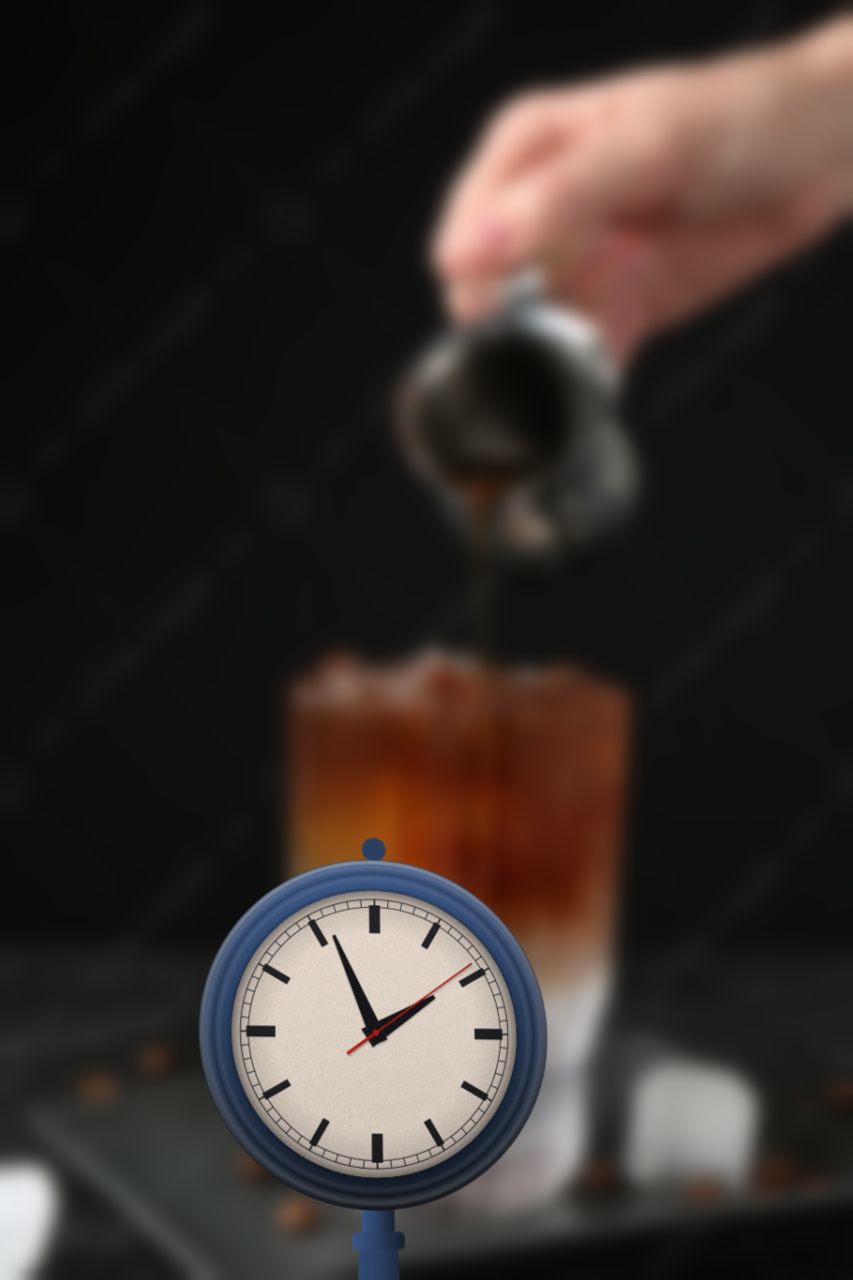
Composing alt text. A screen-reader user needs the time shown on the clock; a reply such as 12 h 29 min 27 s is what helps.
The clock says 1 h 56 min 09 s
